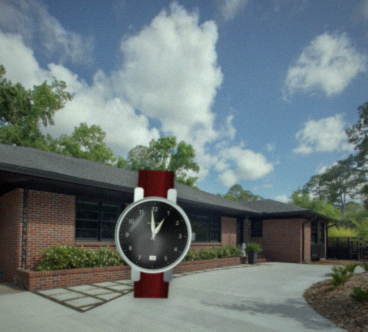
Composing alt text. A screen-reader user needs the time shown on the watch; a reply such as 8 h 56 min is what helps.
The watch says 12 h 59 min
